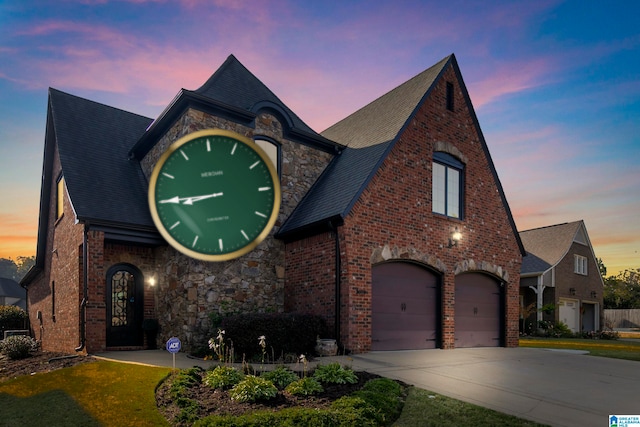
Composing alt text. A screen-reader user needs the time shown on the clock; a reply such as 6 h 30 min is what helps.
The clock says 8 h 45 min
